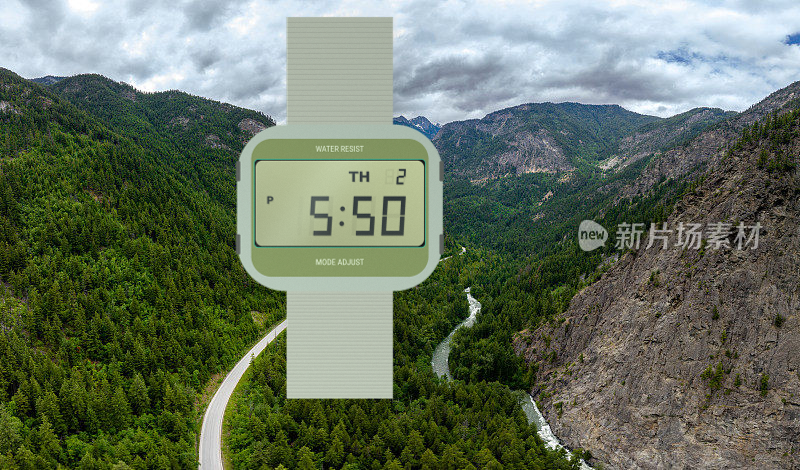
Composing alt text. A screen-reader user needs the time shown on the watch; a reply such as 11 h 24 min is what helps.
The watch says 5 h 50 min
